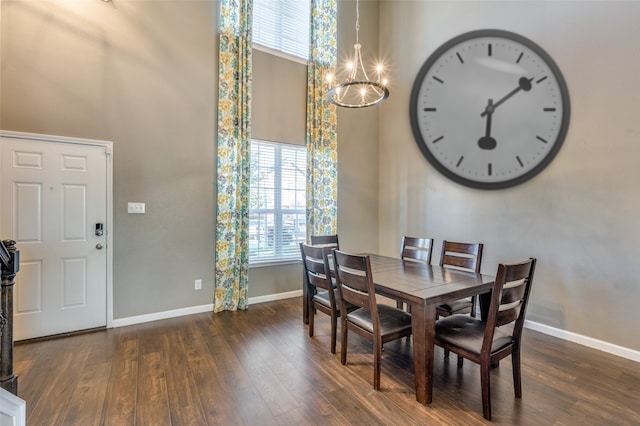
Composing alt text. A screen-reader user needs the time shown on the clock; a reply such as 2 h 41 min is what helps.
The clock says 6 h 09 min
